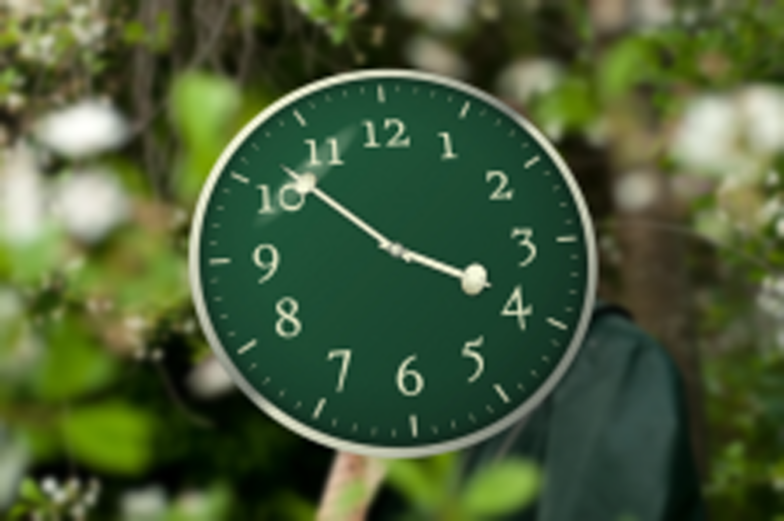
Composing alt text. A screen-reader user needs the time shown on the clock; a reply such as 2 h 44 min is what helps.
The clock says 3 h 52 min
